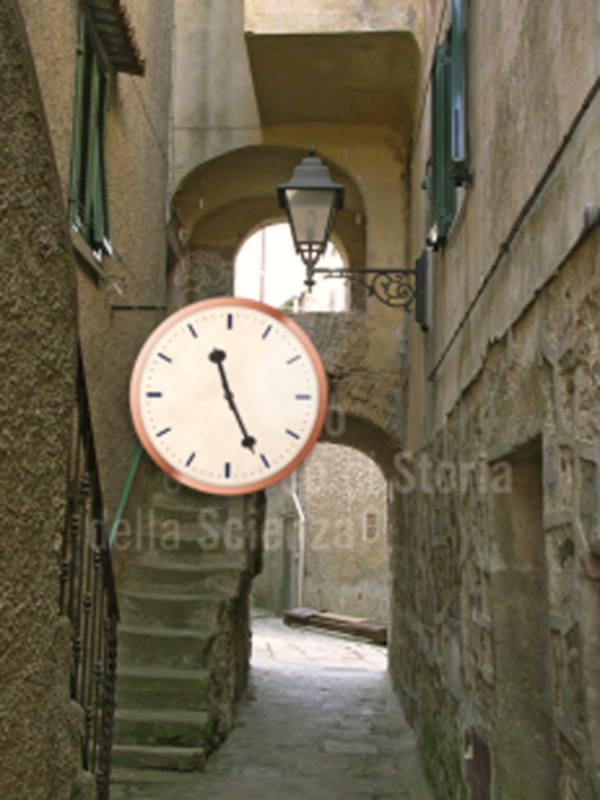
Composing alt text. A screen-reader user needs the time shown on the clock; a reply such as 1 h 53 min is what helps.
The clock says 11 h 26 min
